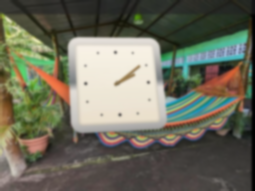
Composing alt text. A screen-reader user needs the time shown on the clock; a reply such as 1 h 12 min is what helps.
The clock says 2 h 09 min
